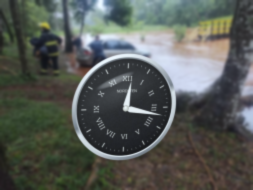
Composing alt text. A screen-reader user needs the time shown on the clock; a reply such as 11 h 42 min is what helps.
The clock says 12 h 17 min
